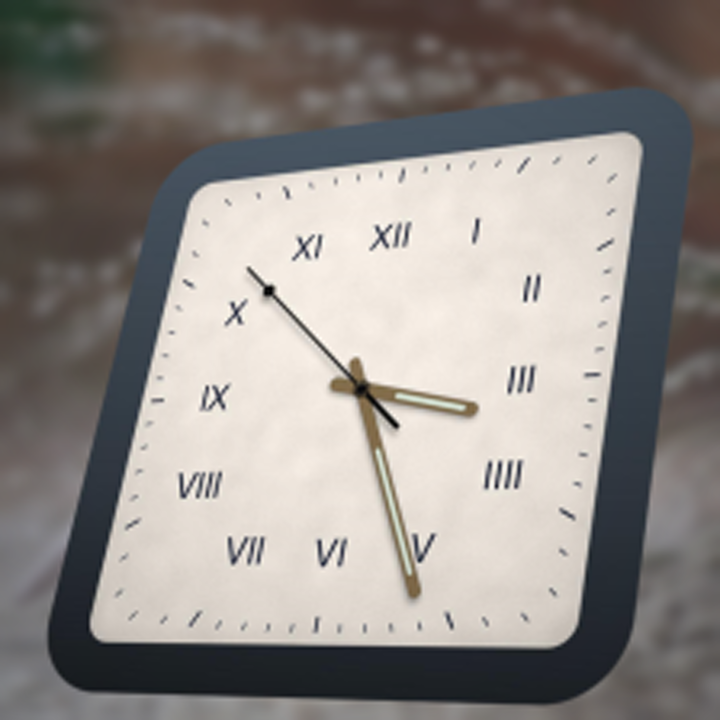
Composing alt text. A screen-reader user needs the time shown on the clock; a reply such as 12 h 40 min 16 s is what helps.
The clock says 3 h 25 min 52 s
